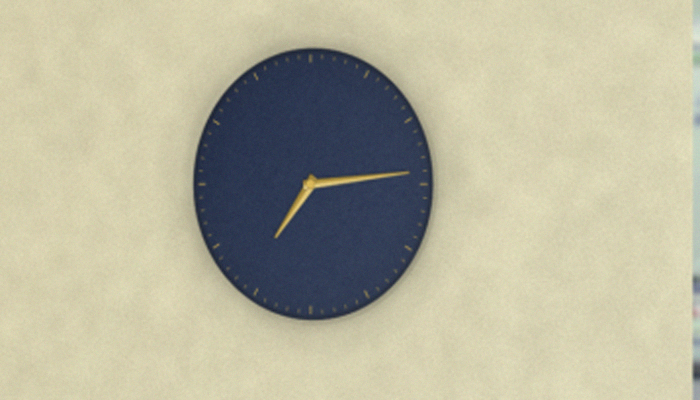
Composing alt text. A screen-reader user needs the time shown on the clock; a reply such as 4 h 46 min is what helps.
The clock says 7 h 14 min
